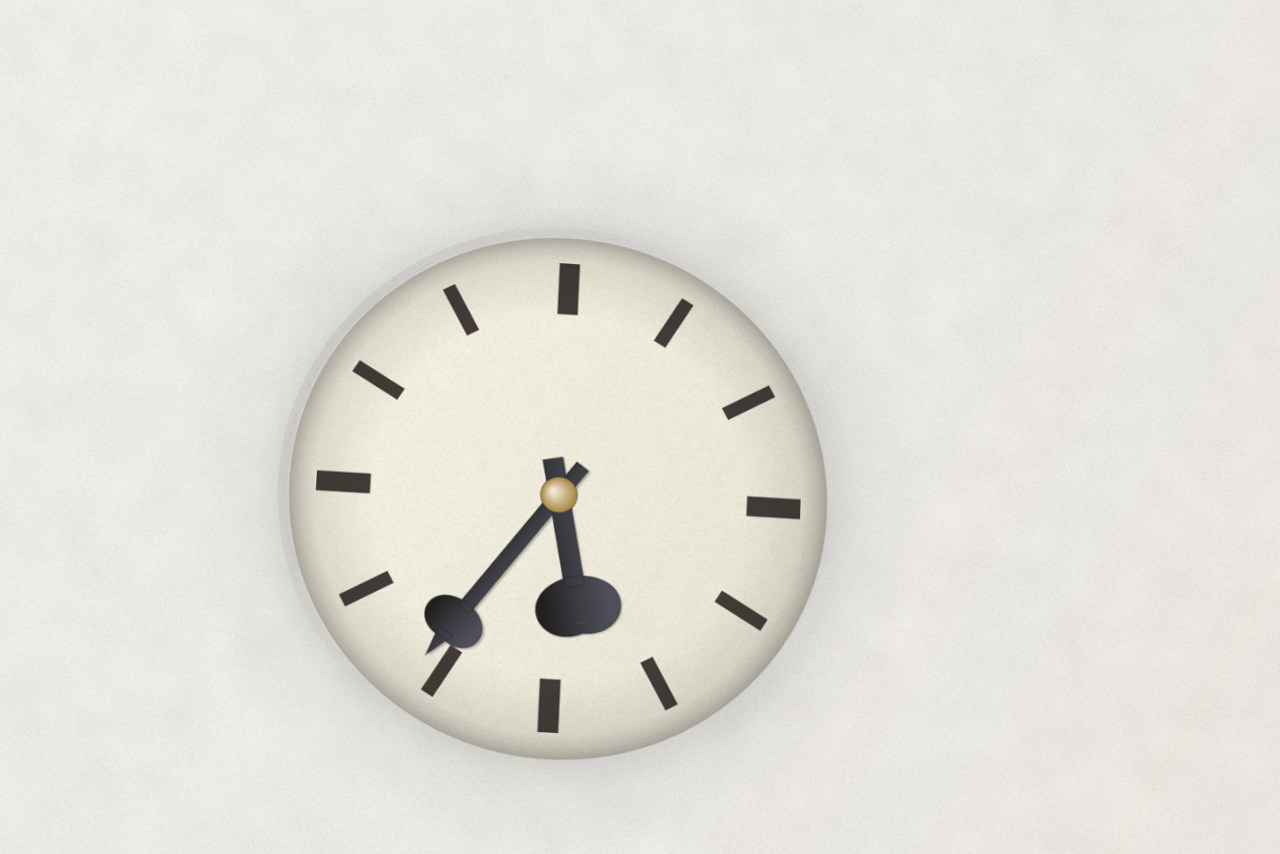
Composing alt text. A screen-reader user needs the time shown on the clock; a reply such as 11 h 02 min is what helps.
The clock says 5 h 36 min
